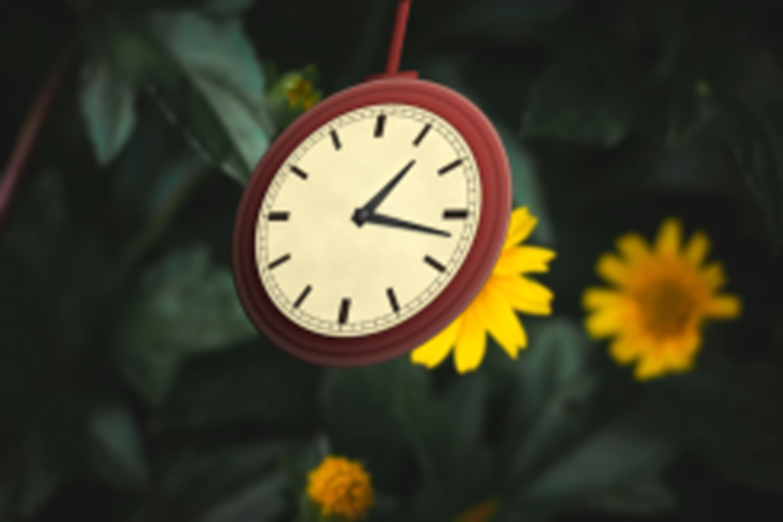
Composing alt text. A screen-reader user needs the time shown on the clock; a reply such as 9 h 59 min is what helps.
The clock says 1 h 17 min
